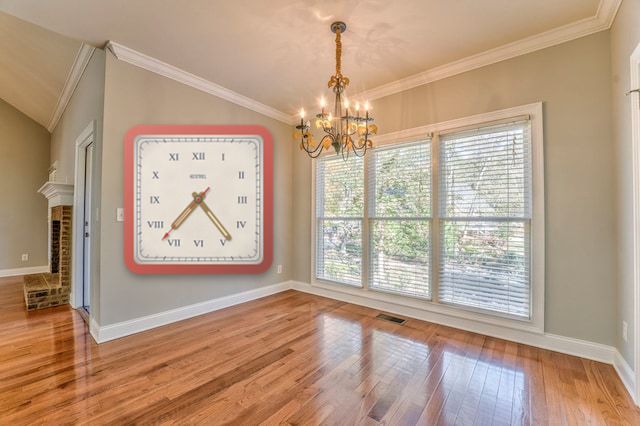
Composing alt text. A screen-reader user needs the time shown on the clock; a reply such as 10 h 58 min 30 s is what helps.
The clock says 7 h 23 min 37 s
